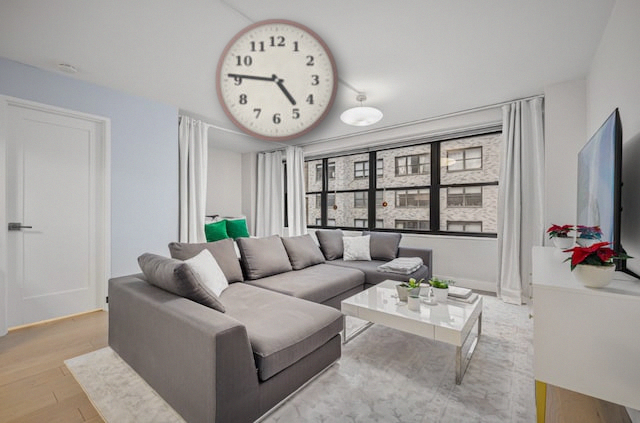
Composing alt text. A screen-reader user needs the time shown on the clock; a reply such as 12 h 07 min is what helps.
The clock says 4 h 46 min
